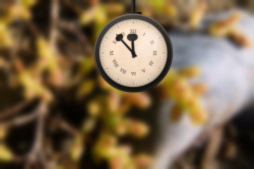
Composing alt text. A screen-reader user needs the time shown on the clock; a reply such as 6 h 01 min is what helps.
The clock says 11 h 53 min
